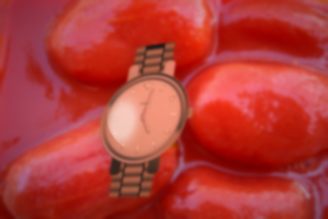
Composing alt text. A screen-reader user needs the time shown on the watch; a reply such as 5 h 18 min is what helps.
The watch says 5 h 02 min
